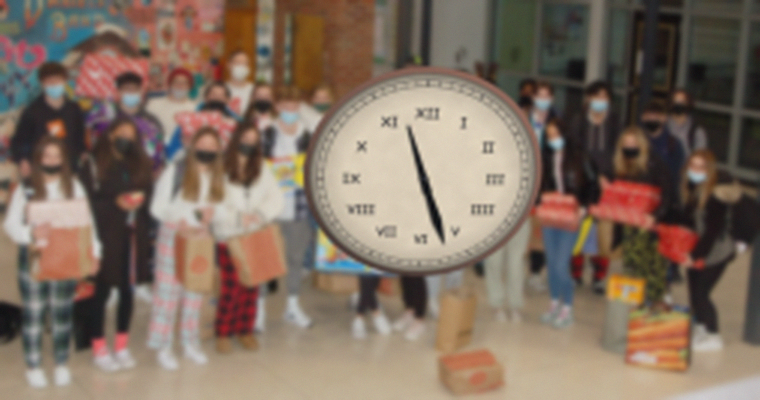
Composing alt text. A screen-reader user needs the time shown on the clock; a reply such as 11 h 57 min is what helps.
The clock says 11 h 27 min
